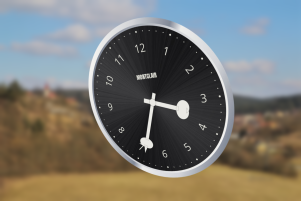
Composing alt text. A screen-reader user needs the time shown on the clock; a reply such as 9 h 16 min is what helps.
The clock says 3 h 34 min
